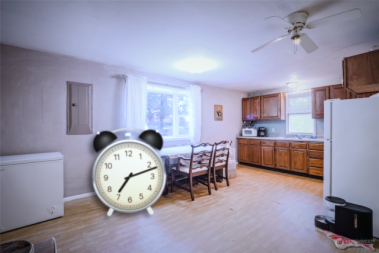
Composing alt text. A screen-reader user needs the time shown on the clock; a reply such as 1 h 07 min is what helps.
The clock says 7 h 12 min
